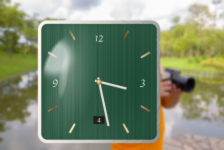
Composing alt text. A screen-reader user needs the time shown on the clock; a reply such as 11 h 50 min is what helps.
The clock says 3 h 28 min
